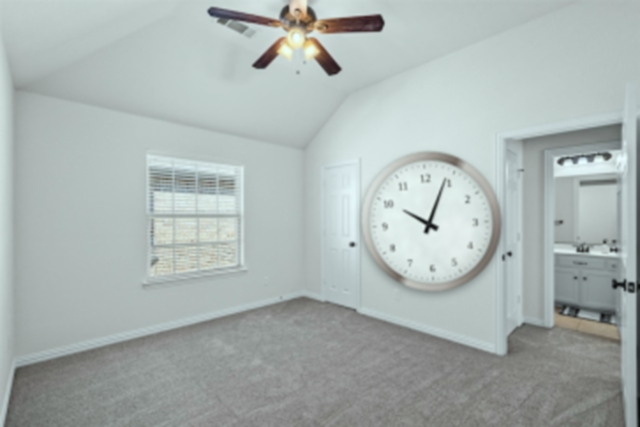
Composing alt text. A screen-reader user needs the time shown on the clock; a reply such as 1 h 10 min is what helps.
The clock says 10 h 04 min
